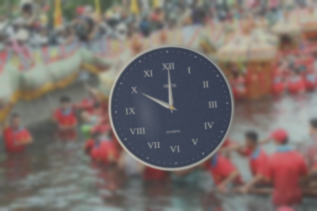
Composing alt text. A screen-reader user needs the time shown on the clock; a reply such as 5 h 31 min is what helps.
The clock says 10 h 00 min
